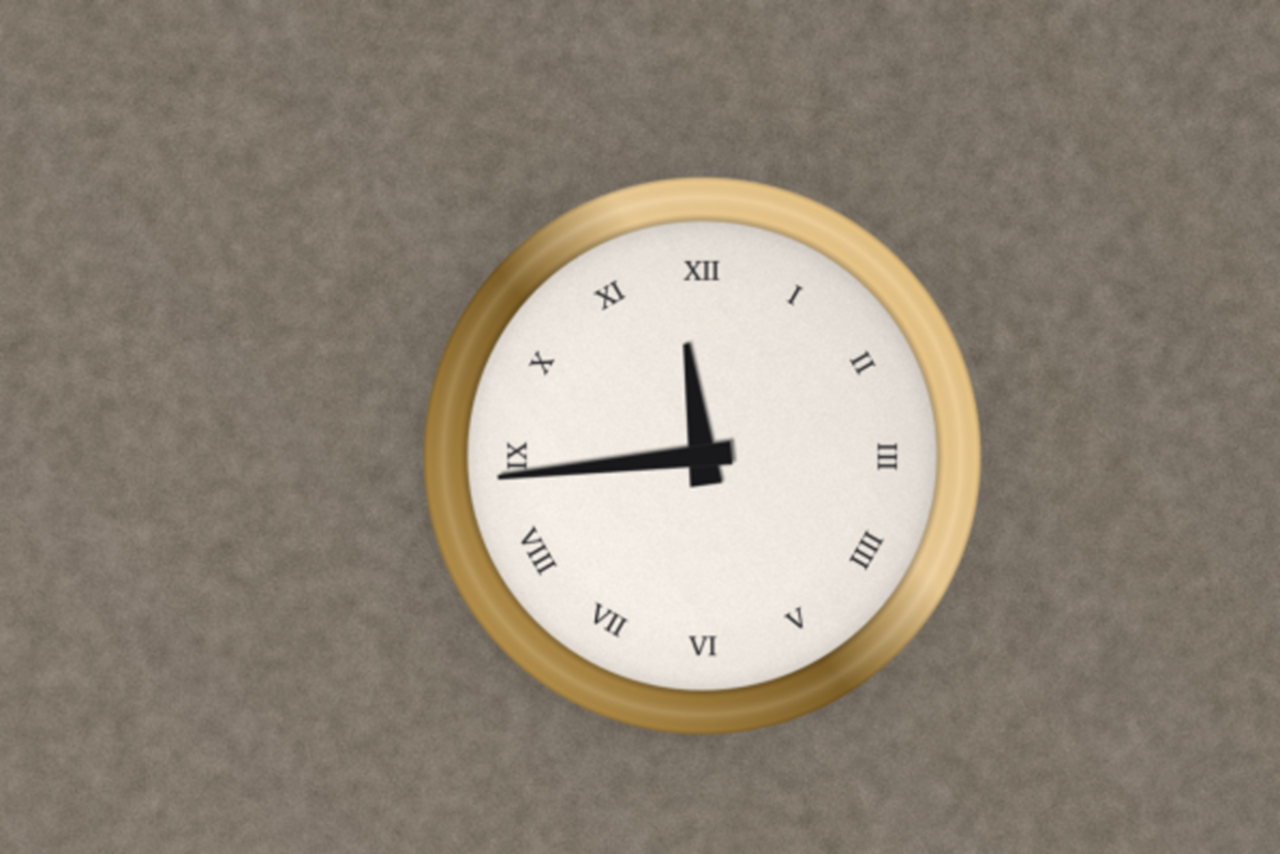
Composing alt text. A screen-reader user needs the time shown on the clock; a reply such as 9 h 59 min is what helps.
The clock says 11 h 44 min
